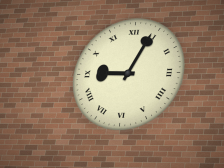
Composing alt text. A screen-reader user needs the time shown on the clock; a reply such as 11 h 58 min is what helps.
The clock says 9 h 04 min
